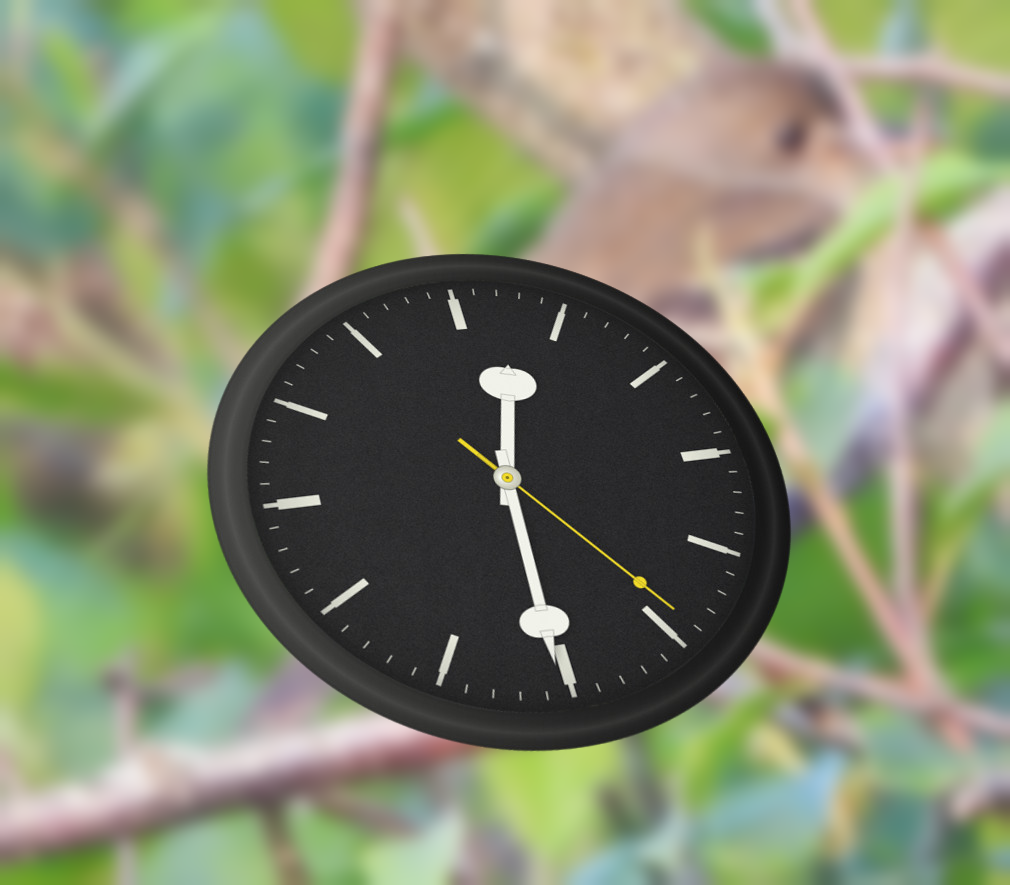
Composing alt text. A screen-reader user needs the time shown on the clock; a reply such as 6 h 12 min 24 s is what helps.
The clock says 12 h 30 min 24 s
